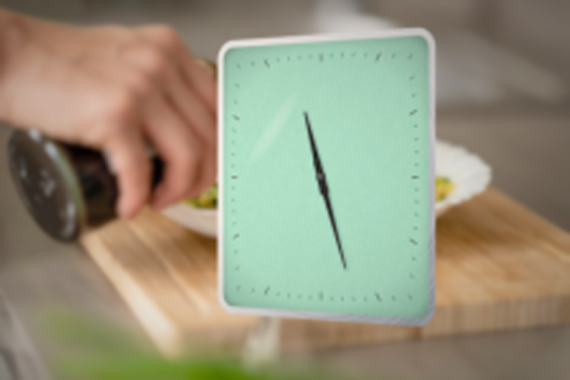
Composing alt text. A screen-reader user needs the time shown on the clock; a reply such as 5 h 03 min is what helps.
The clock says 11 h 27 min
